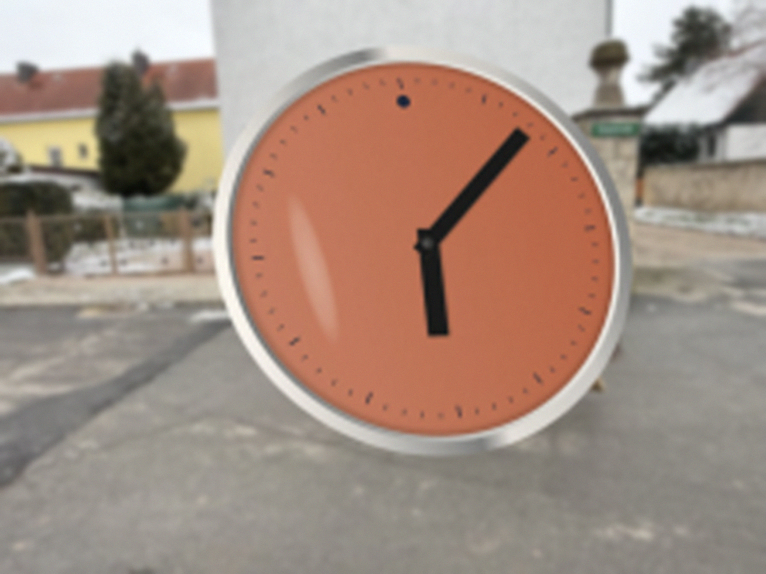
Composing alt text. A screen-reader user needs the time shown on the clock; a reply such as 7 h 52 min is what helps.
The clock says 6 h 08 min
